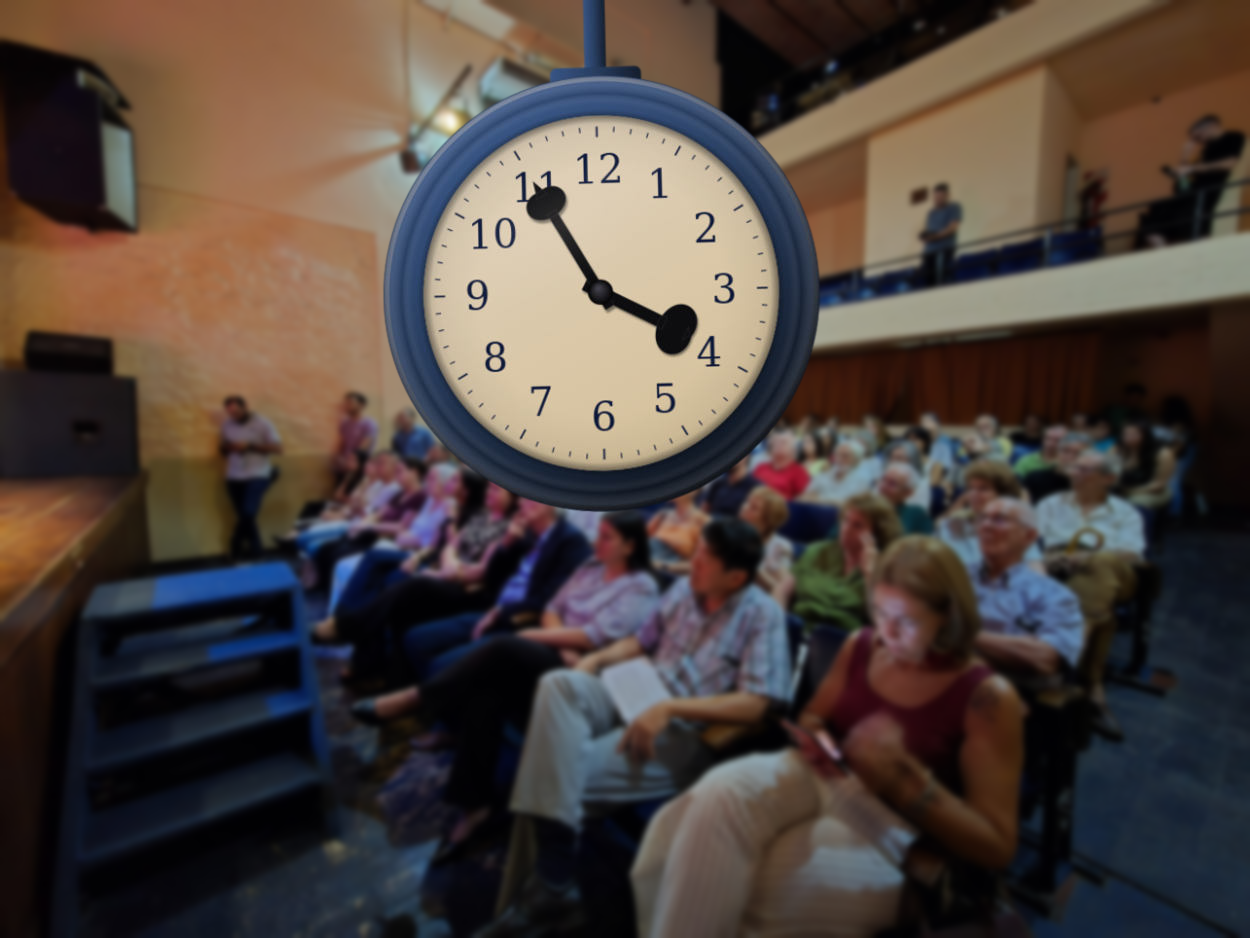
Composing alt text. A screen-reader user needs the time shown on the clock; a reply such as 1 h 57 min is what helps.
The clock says 3 h 55 min
